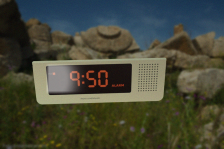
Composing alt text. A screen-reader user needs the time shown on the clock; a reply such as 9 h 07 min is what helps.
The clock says 9 h 50 min
